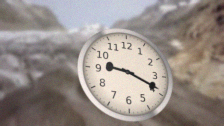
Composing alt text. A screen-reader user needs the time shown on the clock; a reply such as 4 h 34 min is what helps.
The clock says 9 h 19 min
